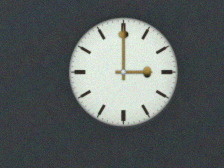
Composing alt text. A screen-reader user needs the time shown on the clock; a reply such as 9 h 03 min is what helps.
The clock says 3 h 00 min
